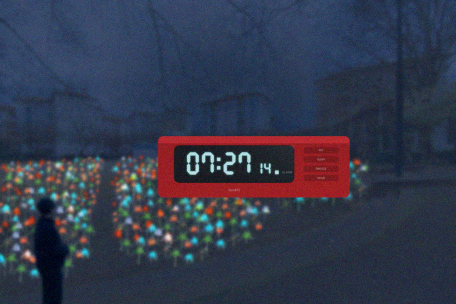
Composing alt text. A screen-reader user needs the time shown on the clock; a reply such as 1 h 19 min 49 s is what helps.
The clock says 7 h 27 min 14 s
